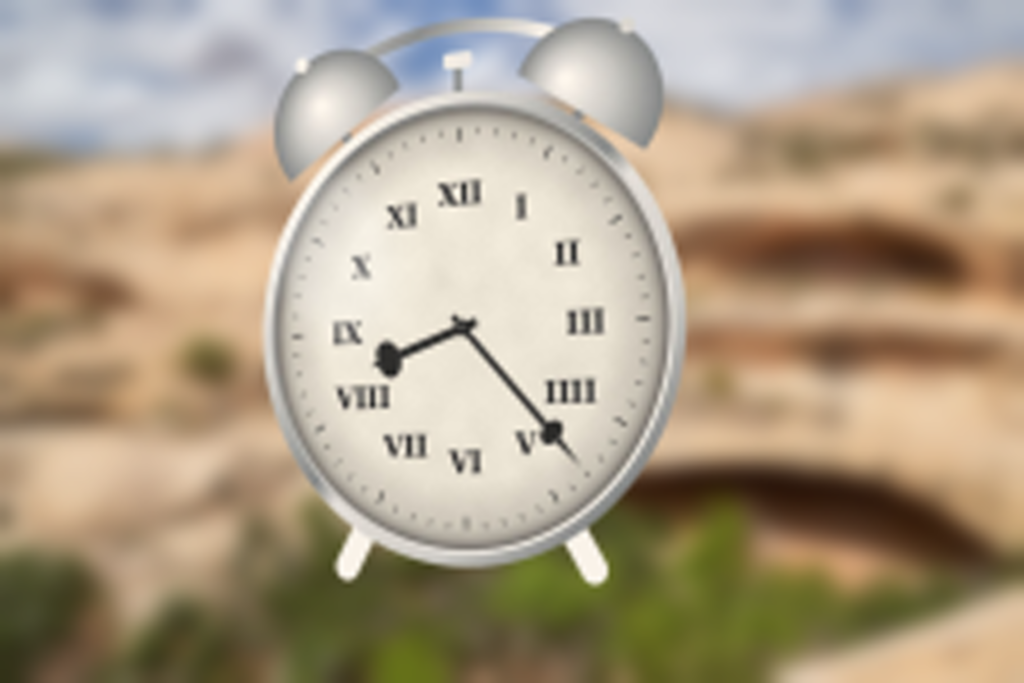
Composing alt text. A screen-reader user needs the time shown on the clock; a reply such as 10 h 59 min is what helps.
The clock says 8 h 23 min
